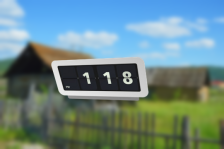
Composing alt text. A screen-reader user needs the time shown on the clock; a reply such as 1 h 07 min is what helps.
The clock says 1 h 18 min
